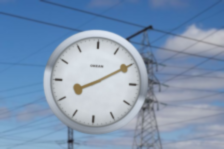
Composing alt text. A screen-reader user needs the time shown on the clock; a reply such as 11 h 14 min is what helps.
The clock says 8 h 10 min
